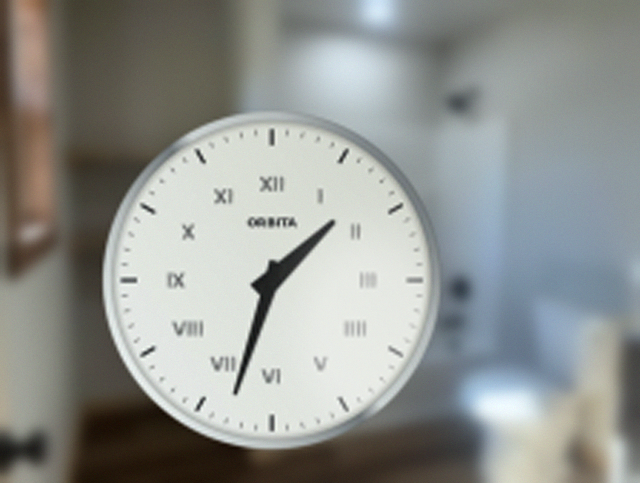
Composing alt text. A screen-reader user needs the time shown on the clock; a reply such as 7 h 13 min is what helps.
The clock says 1 h 33 min
